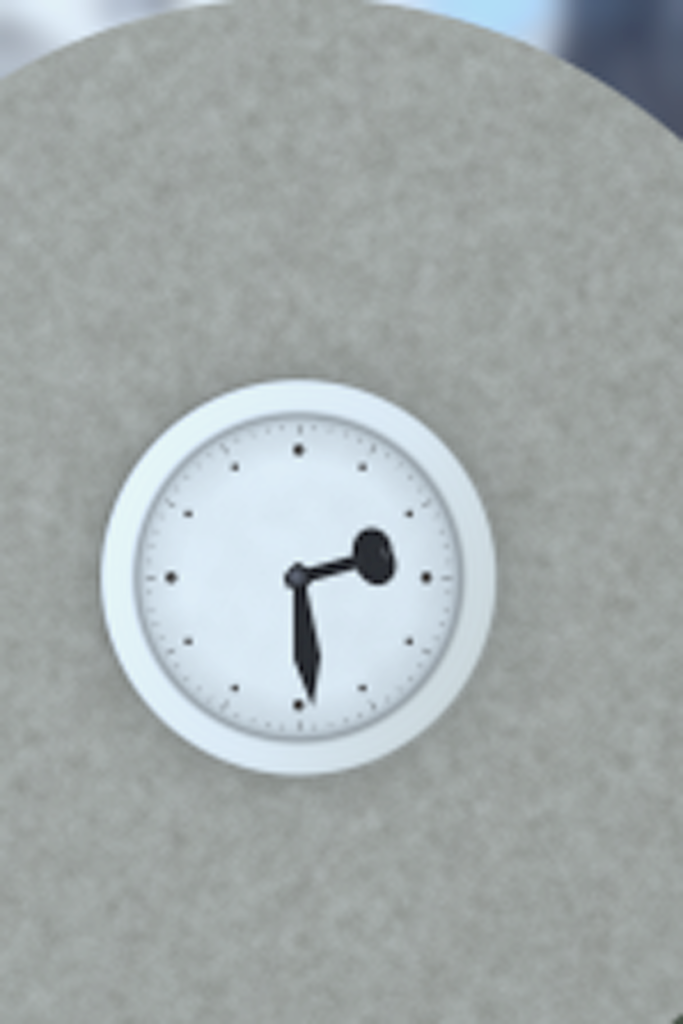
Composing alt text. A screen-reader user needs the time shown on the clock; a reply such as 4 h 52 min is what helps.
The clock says 2 h 29 min
